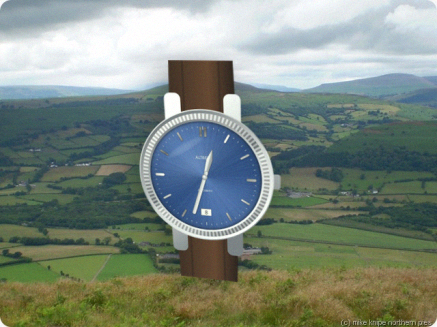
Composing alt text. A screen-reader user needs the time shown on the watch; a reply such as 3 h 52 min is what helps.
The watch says 12 h 33 min
